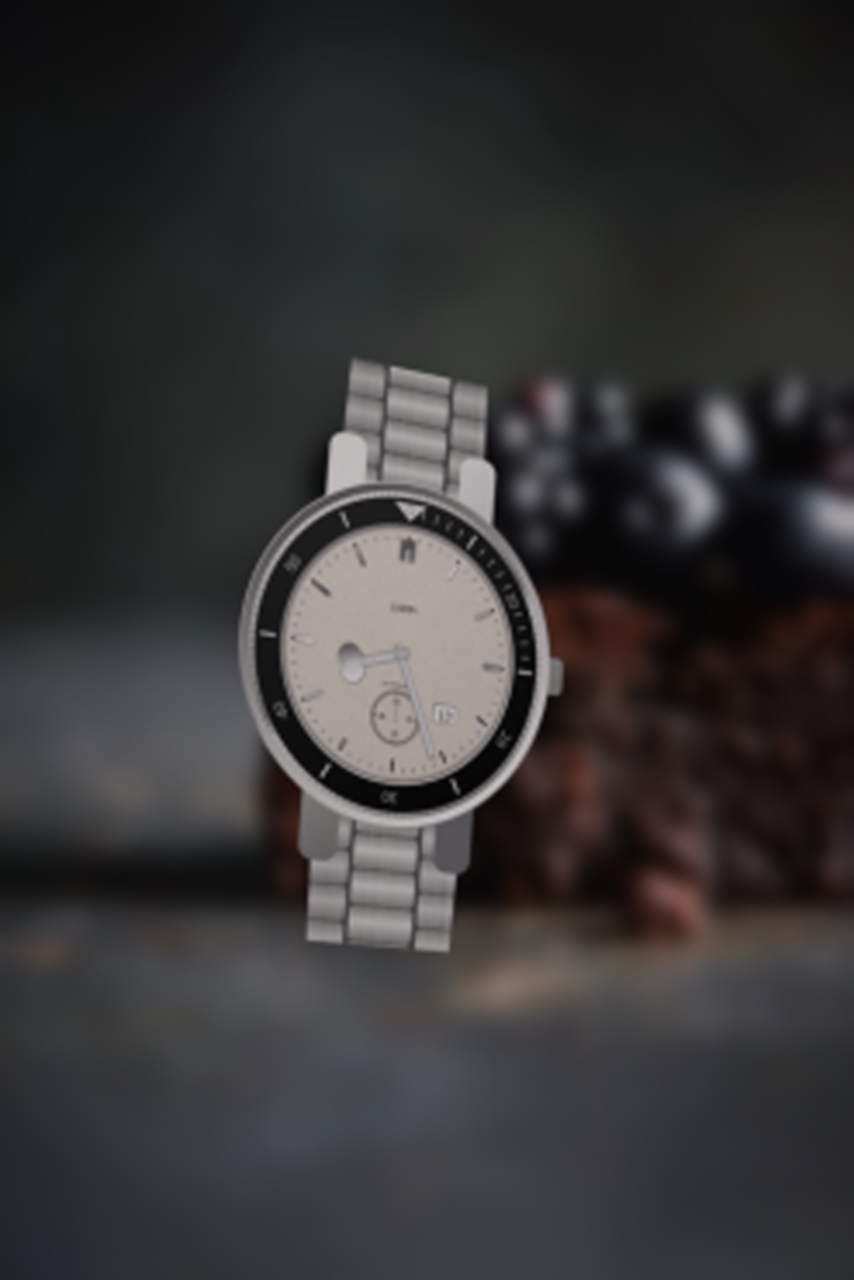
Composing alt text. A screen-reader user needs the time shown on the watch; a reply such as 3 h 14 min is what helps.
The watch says 8 h 26 min
